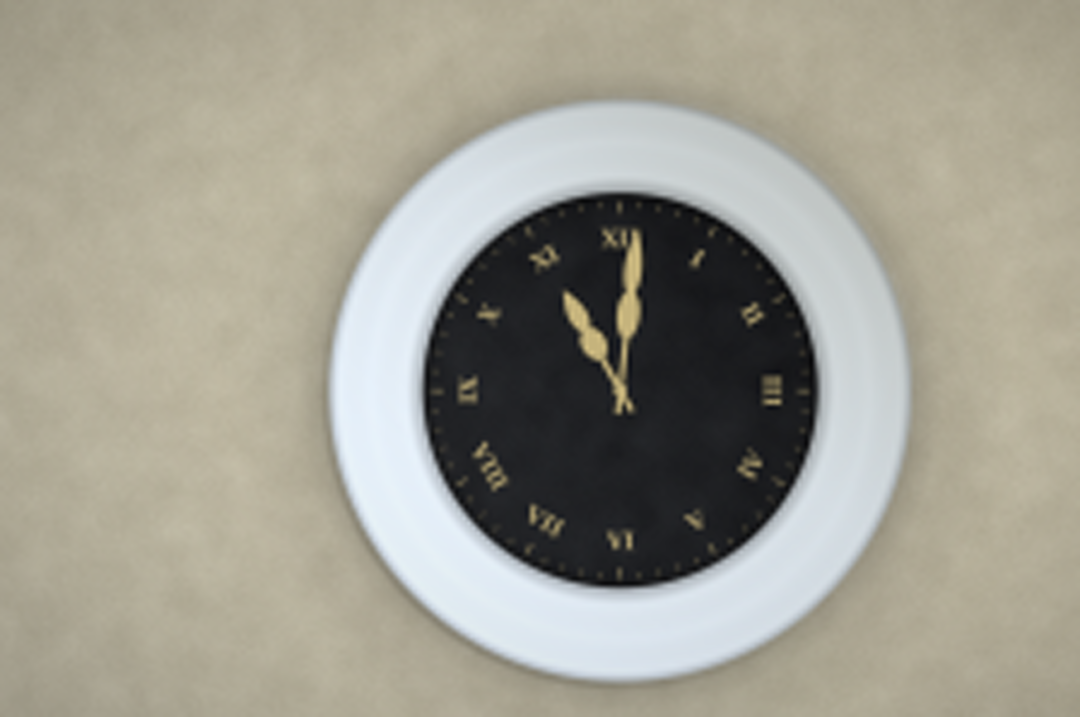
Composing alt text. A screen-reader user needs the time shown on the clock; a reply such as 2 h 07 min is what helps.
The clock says 11 h 01 min
